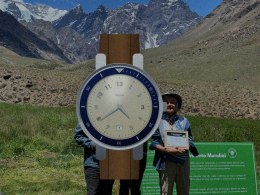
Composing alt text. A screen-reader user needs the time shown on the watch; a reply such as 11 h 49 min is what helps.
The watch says 4 h 39 min
